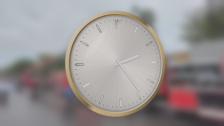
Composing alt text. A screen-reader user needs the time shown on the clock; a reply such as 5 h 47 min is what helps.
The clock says 2 h 24 min
